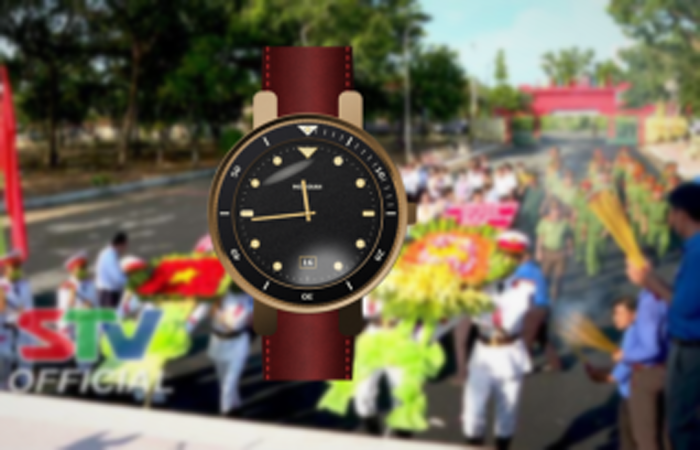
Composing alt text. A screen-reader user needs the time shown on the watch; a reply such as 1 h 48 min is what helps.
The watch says 11 h 44 min
